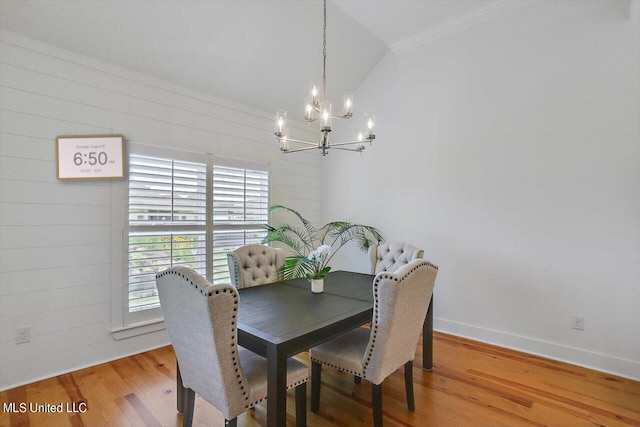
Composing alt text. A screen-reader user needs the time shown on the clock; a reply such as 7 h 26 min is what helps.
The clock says 6 h 50 min
